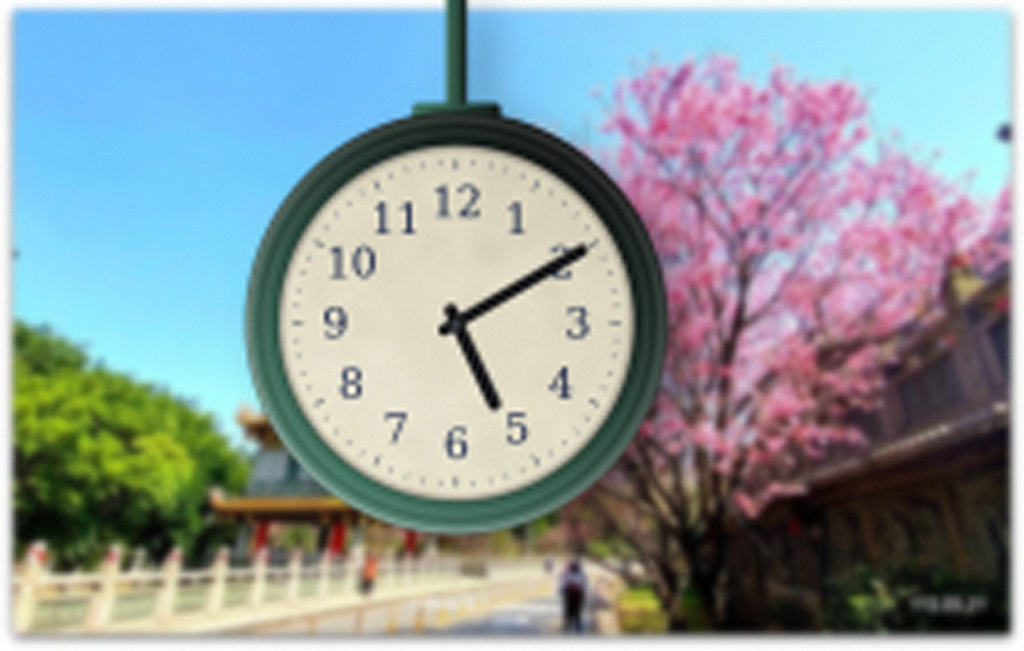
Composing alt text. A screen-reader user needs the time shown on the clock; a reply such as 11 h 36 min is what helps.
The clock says 5 h 10 min
